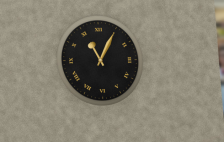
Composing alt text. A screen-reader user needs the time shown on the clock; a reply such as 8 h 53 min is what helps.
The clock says 11 h 05 min
